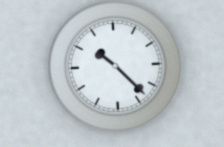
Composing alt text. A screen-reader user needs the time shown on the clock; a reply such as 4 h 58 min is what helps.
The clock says 10 h 23 min
